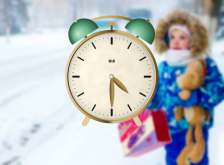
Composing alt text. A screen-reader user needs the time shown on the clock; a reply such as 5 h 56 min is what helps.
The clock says 4 h 30 min
